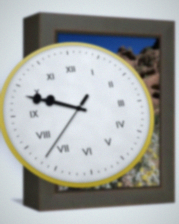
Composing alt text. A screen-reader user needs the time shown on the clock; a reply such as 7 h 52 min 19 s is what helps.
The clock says 9 h 48 min 37 s
